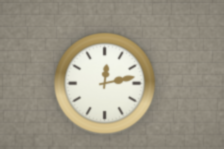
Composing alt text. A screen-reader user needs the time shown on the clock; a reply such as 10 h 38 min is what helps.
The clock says 12 h 13 min
